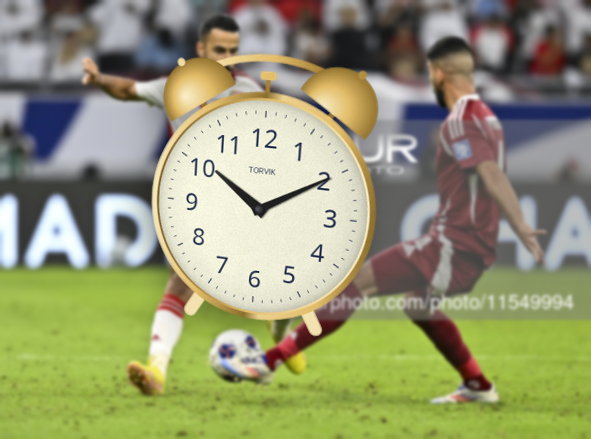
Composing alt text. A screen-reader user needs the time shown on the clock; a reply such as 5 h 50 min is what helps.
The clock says 10 h 10 min
